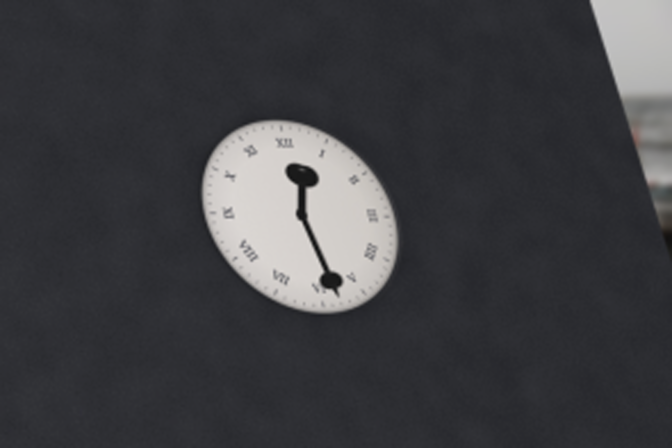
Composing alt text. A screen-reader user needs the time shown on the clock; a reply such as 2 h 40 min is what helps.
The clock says 12 h 28 min
